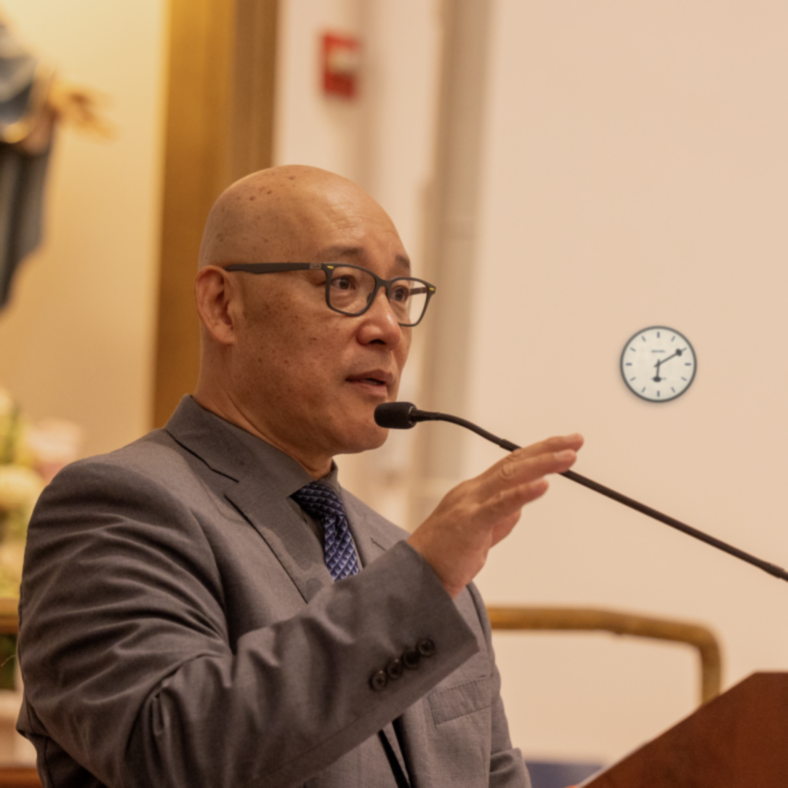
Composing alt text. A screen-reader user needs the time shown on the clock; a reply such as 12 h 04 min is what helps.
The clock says 6 h 10 min
